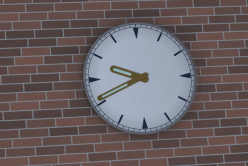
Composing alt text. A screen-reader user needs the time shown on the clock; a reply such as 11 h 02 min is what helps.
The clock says 9 h 41 min
